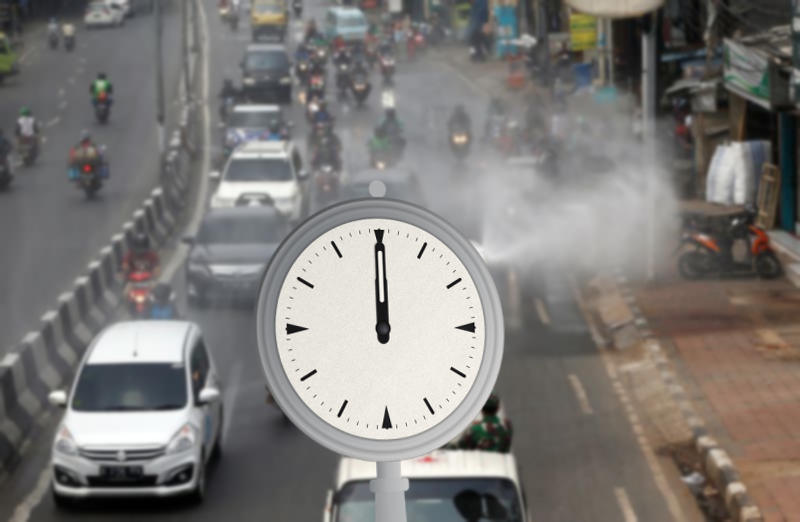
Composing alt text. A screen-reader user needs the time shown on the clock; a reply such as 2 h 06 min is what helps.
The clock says 12 h 00 min
